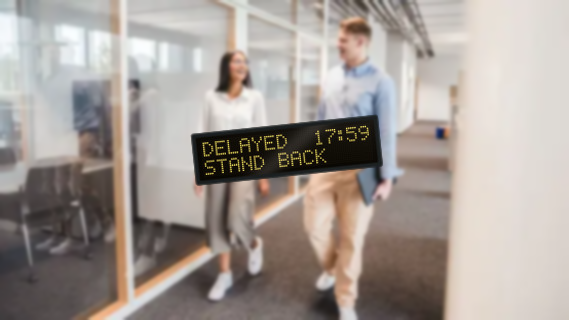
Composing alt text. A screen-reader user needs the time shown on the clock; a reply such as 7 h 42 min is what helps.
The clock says 17 h 59 min
